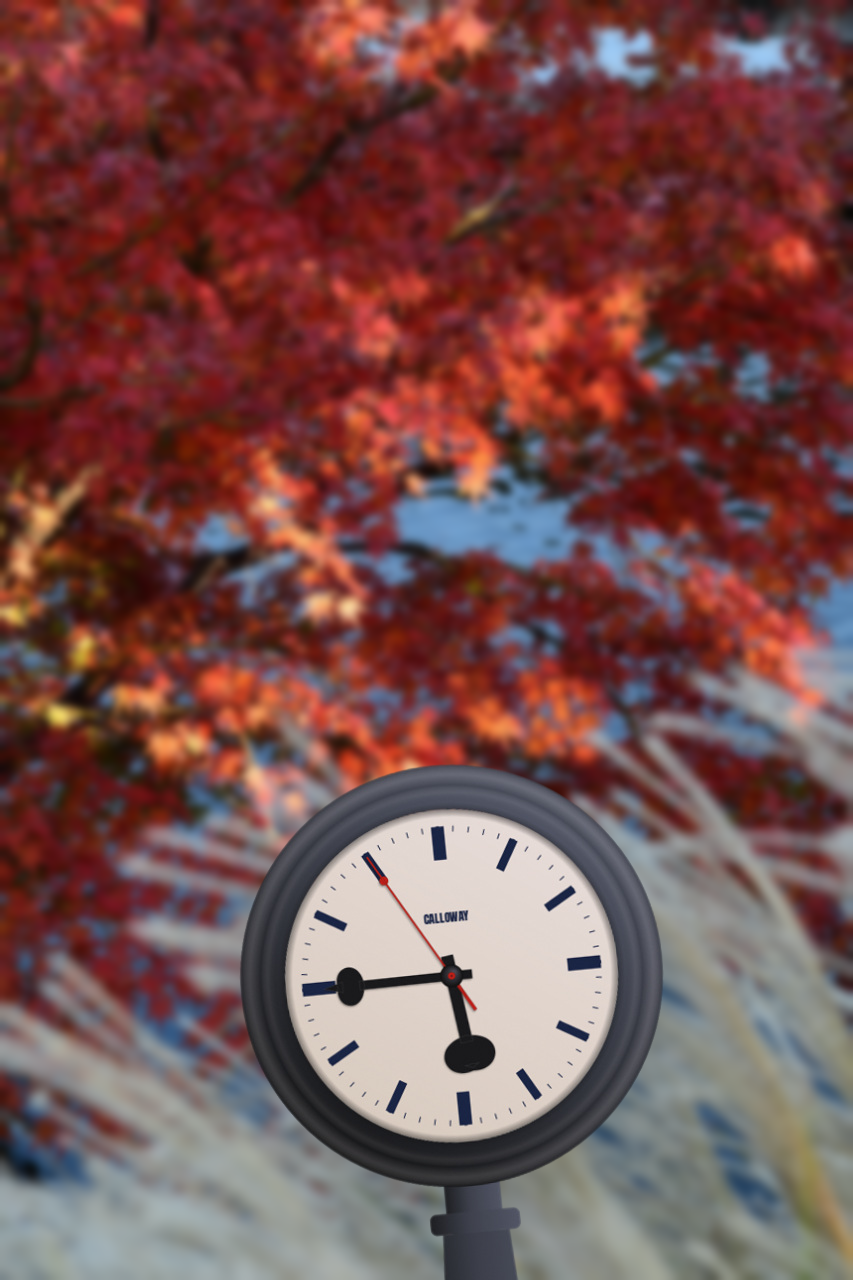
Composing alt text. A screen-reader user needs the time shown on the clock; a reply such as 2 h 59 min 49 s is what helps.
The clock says 5 h 44 min 55 s
